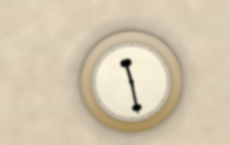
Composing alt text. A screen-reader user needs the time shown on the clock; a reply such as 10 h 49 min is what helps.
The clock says 11 h 28 min
